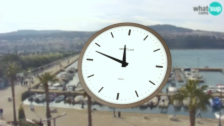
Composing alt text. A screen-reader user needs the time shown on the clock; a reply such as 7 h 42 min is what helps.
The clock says 11 h 48 min
